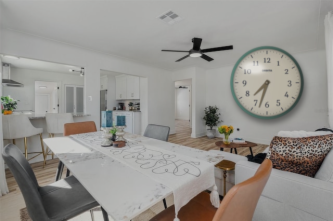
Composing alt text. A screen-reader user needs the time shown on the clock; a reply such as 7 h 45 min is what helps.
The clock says 7 h 33 min
